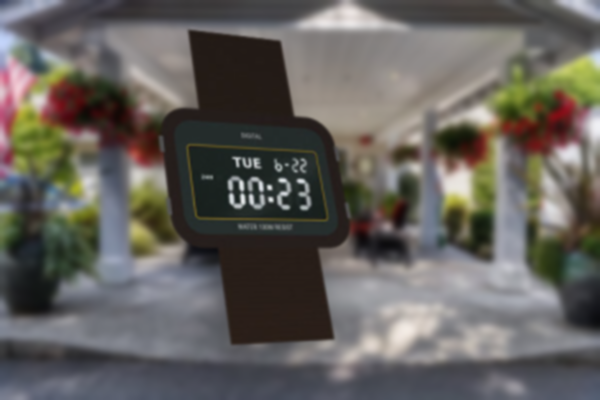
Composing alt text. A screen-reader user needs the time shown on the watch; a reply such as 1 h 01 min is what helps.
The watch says 0 h 23 min
